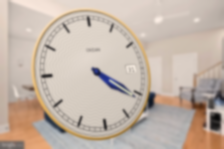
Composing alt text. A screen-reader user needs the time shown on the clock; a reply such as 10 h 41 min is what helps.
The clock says 4 h 21 min
